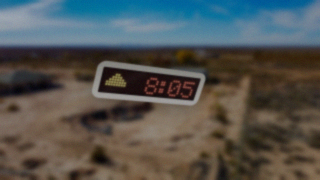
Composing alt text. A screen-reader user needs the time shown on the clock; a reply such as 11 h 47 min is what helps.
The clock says 8 h 05 min
